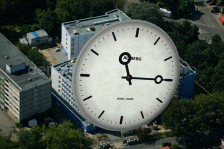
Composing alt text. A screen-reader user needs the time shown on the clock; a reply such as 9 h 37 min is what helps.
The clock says 11 h 15 min
